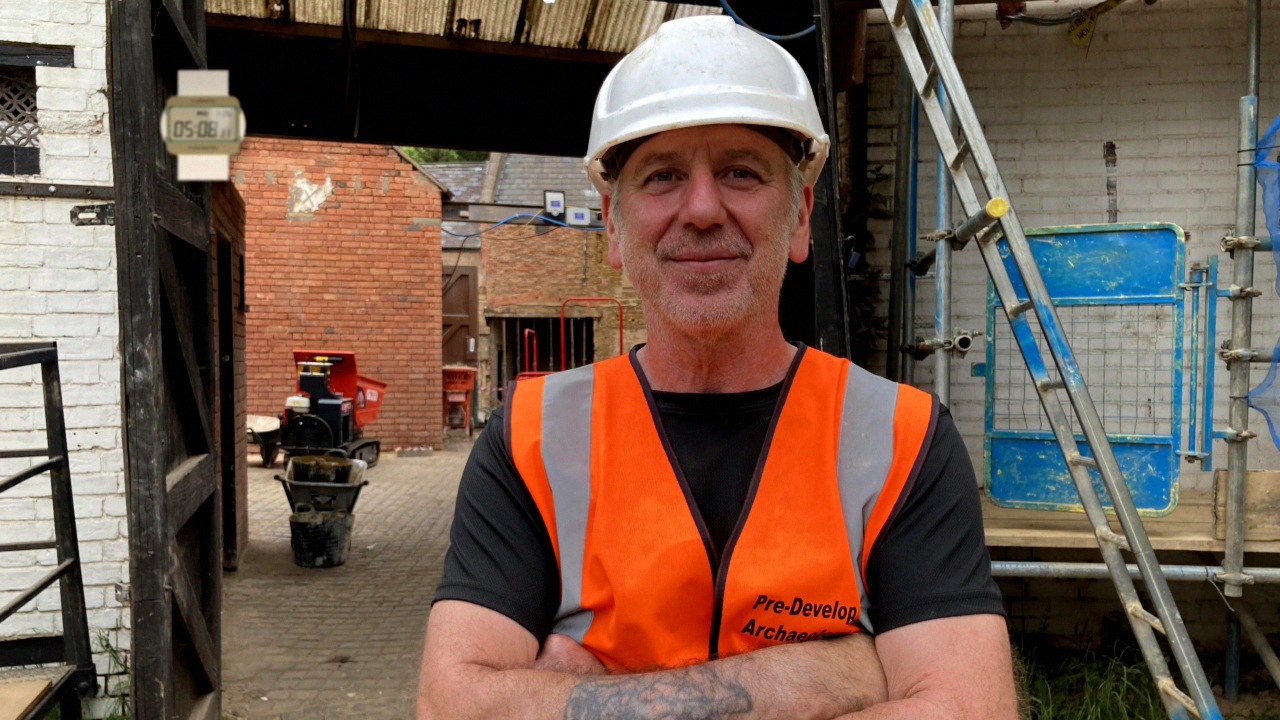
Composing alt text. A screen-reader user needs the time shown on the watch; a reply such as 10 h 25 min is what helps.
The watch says 5 h 08 min
